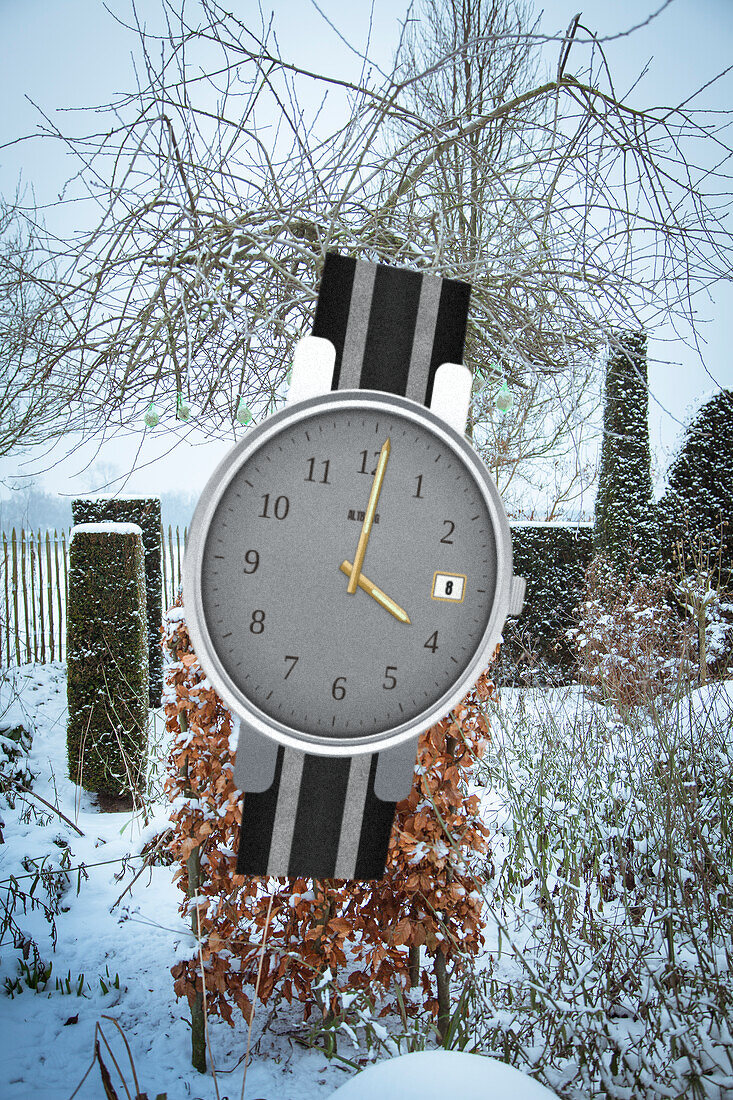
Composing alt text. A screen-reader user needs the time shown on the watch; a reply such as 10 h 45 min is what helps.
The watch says 4 h 01 min
